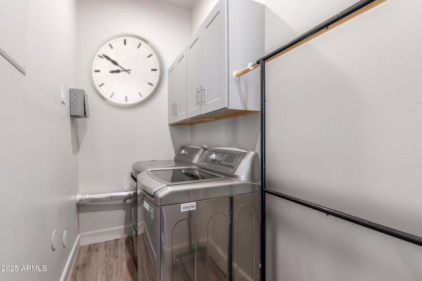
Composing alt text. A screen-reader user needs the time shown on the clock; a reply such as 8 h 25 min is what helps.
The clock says 8 h 51 min
